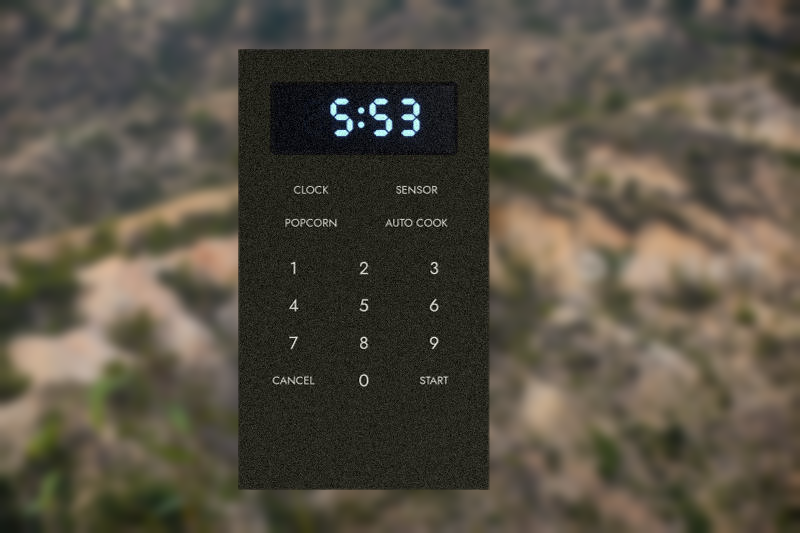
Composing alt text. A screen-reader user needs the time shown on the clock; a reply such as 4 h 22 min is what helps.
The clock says 5 h 53 min
